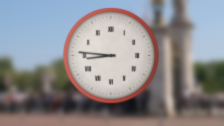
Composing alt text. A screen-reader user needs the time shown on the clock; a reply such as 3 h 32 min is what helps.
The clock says 8 h 46 min
